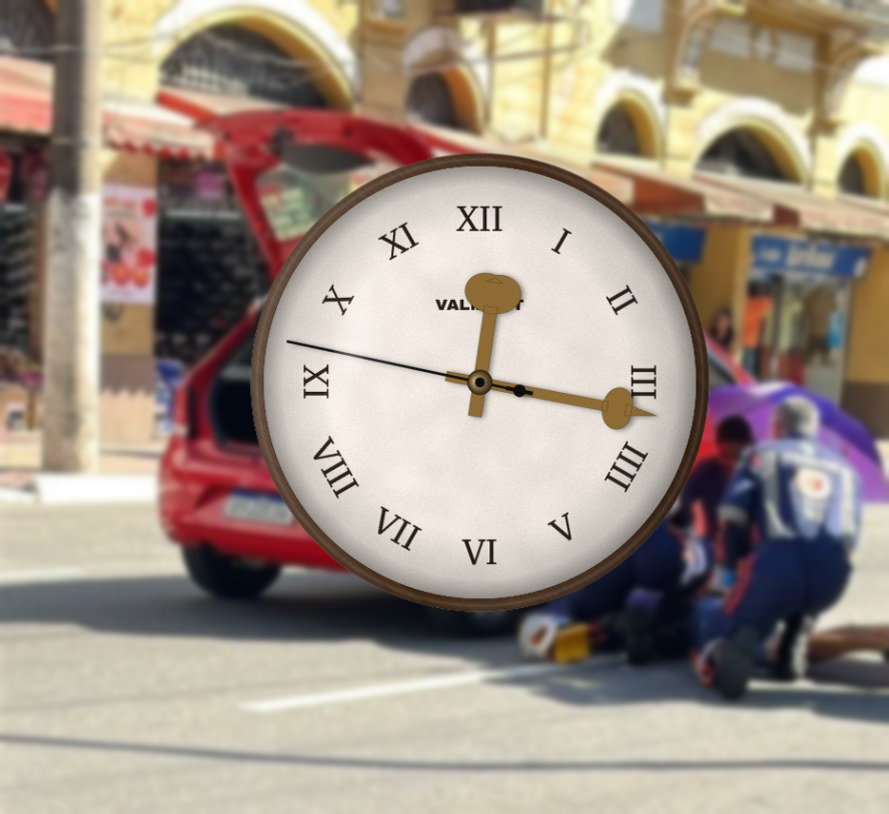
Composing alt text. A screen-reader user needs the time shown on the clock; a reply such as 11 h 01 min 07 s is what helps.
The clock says 12 h 16 min 47 s
